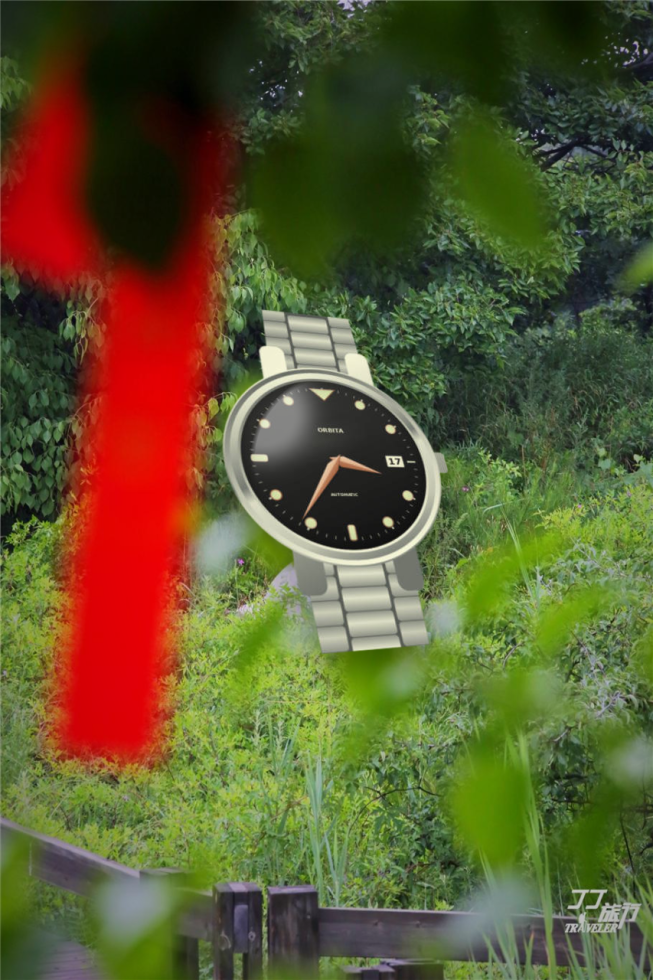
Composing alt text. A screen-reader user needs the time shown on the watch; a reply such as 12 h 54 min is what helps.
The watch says 3 h 36 min
